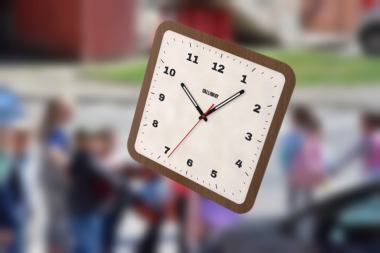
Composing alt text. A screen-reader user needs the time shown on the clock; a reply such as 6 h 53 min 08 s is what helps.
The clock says 10 h 06 min 34 s
